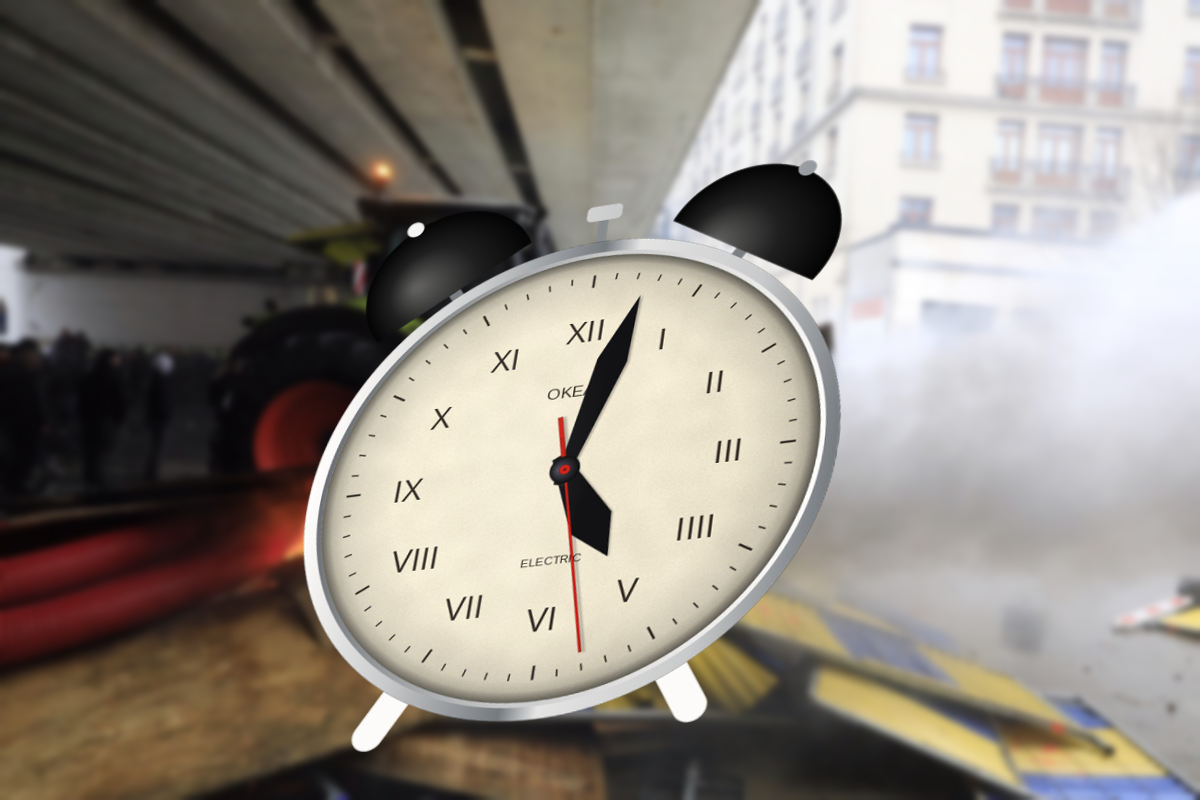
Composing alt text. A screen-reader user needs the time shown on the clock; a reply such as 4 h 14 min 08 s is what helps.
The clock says 5 h 02 min 28 s
